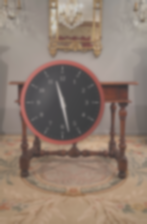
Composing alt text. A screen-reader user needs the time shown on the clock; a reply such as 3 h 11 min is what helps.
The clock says 11 h 28 min
